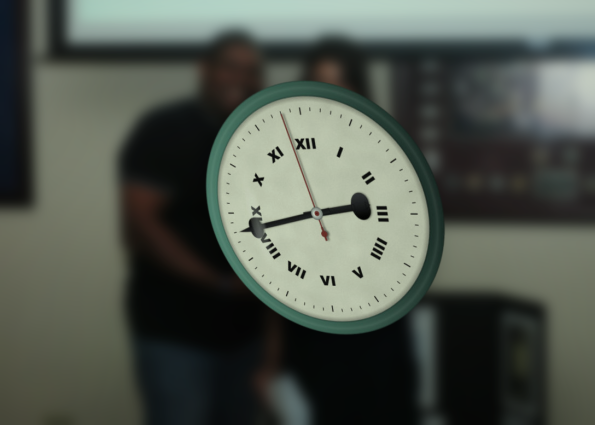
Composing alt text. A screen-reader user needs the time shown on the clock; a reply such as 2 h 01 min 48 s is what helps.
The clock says 2 h 42 min 58 s
